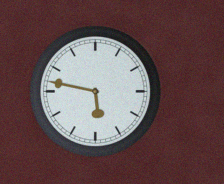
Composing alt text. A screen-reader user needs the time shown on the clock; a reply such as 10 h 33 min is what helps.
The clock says 5 h 47 min
